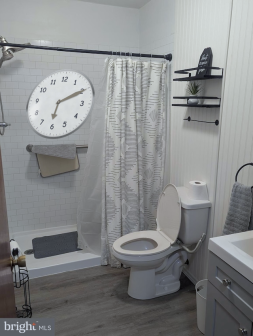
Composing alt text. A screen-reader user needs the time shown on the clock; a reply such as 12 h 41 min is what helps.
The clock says 6 h 10 min
